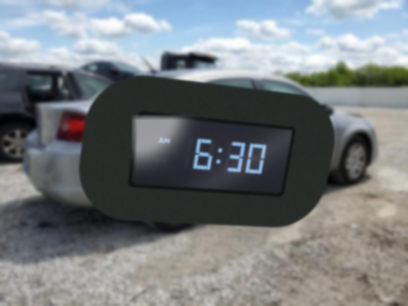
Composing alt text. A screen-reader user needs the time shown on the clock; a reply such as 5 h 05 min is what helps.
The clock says 6 h 30 min
